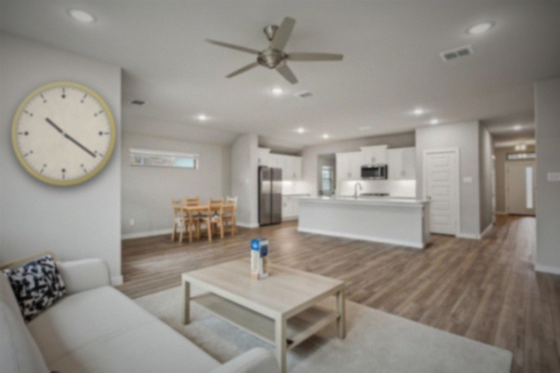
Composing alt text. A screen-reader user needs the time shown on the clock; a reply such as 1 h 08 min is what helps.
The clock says 10 h 21 min
